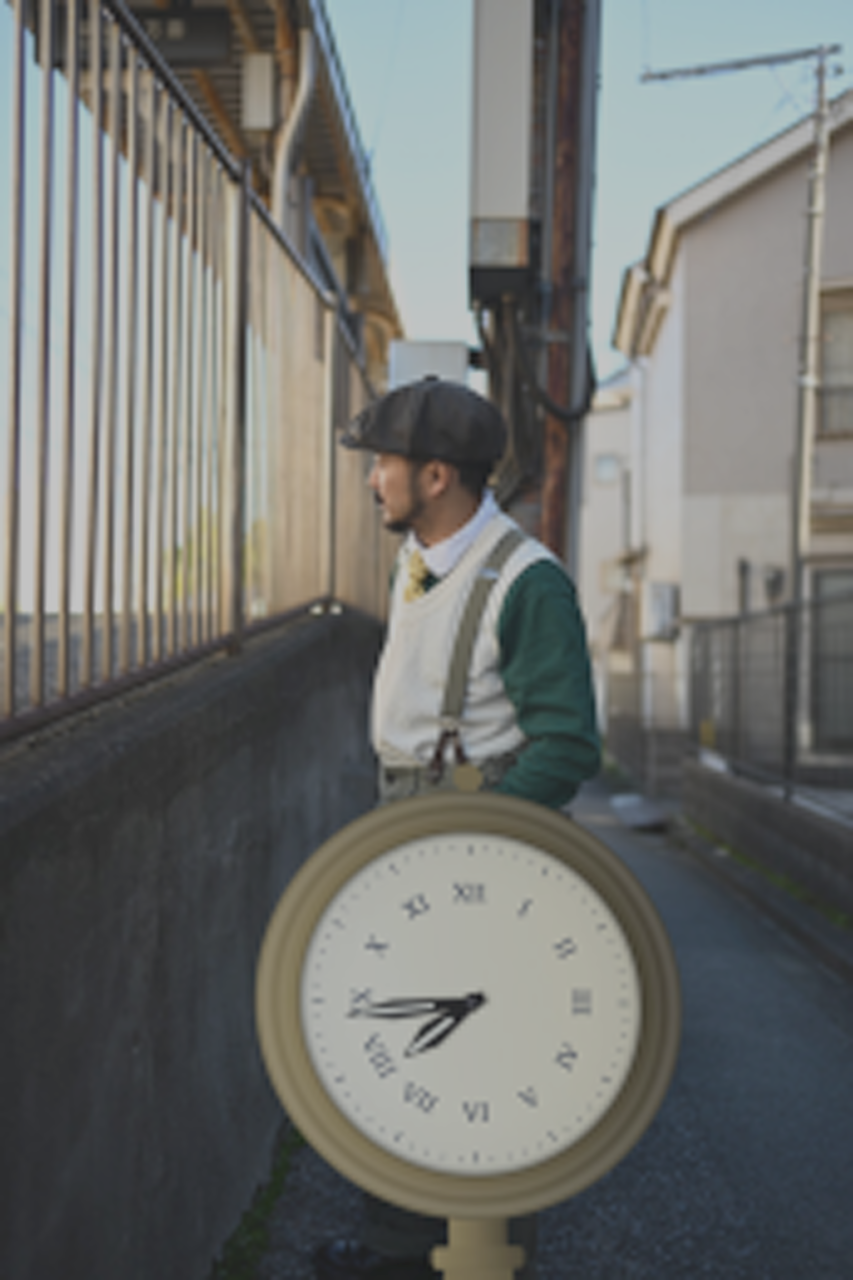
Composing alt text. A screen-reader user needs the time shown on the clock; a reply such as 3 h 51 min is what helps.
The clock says 7 h 44 min
